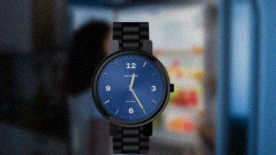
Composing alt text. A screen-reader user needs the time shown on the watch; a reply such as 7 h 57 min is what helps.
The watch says 12 h 25 min
